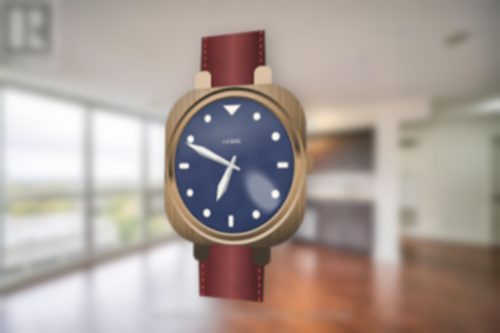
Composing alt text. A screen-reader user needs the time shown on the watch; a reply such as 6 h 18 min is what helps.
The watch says 6 h 49 min
